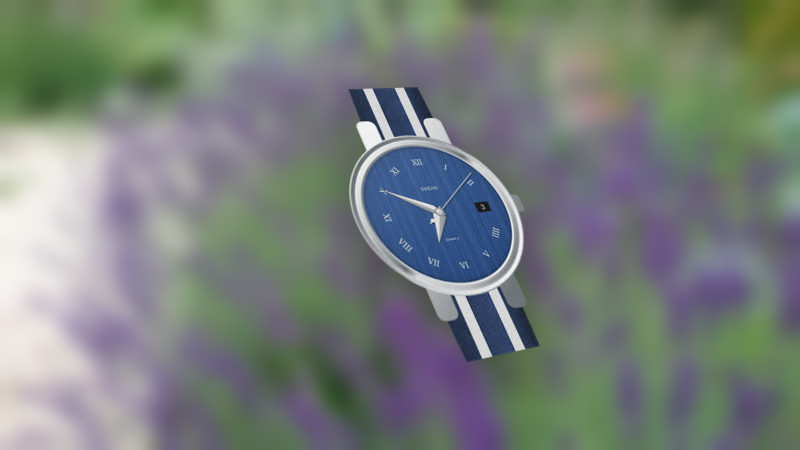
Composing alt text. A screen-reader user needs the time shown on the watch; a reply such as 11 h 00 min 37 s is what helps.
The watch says 6 h 50 min 09 s
